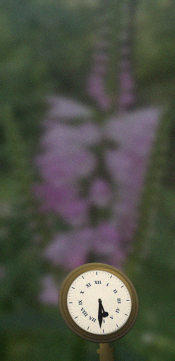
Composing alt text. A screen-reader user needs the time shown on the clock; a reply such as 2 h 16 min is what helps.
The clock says 5 h 31 min
